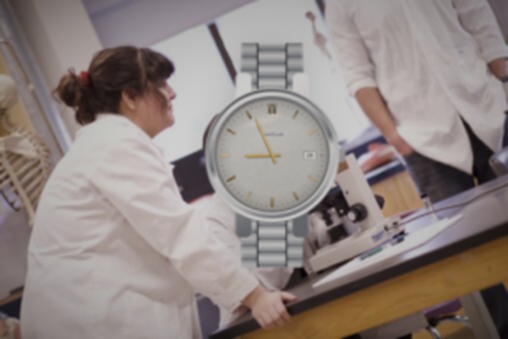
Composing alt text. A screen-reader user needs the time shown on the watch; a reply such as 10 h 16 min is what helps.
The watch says 8 h 56 min
